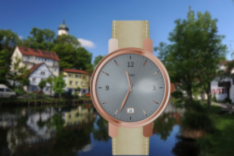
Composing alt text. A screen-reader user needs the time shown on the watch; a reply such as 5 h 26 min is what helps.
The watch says 11 h 34 min
